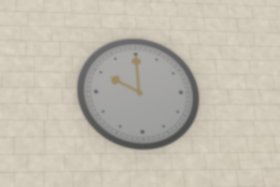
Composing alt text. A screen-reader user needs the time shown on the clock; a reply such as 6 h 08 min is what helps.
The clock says 10 h 00 min
